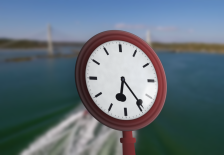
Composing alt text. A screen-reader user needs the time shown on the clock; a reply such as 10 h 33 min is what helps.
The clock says 6 h 24 min
